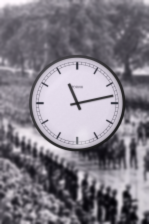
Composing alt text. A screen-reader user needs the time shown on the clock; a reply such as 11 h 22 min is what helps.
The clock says 11 h 13 min
